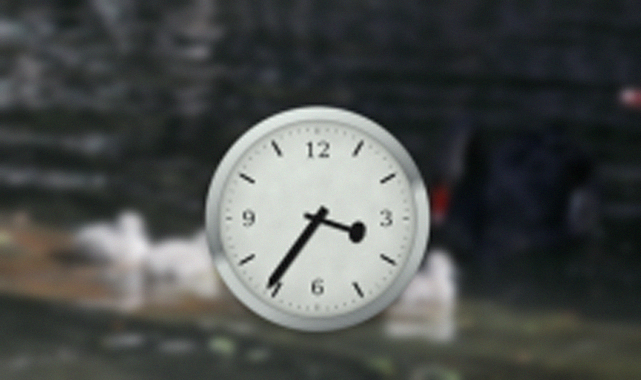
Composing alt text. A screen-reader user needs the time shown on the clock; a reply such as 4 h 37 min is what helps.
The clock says 3 h 36 min
